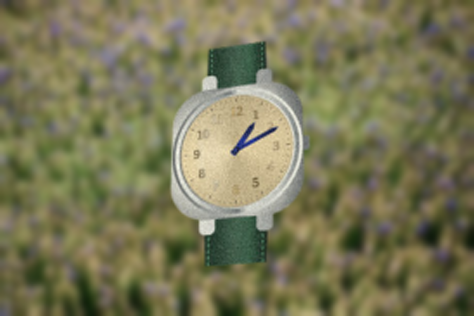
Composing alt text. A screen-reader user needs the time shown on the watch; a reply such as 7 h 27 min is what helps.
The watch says 1 h 11 min
